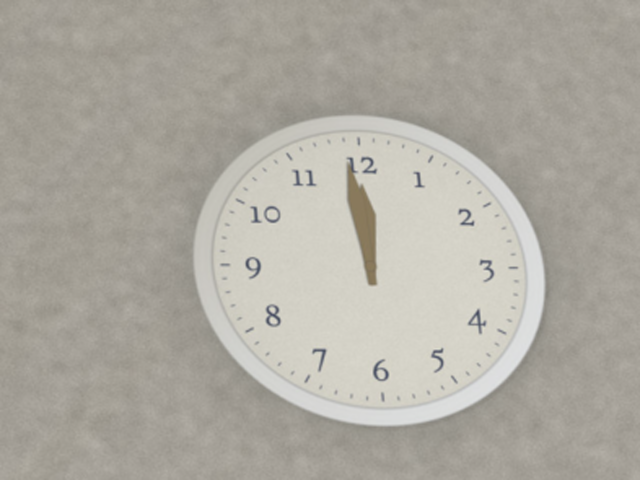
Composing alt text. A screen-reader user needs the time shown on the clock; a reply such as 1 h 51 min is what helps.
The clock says 11 h 59 min
